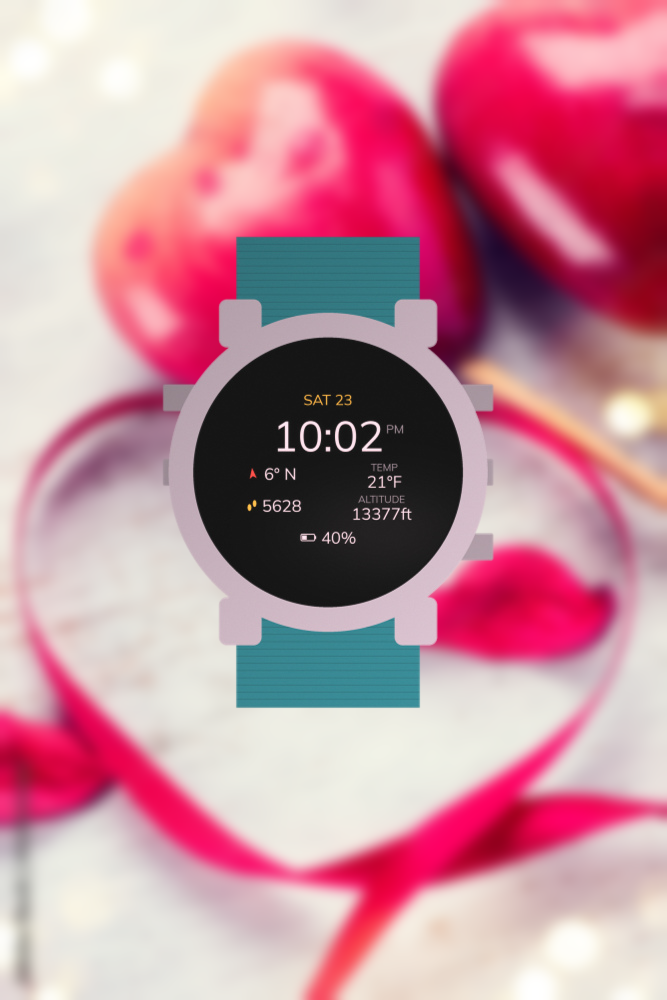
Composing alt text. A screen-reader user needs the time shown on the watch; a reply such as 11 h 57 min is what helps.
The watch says 10 h 02 min
